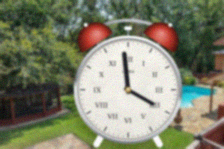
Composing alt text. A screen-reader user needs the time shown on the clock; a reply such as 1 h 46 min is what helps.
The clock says 3 h 59 min
